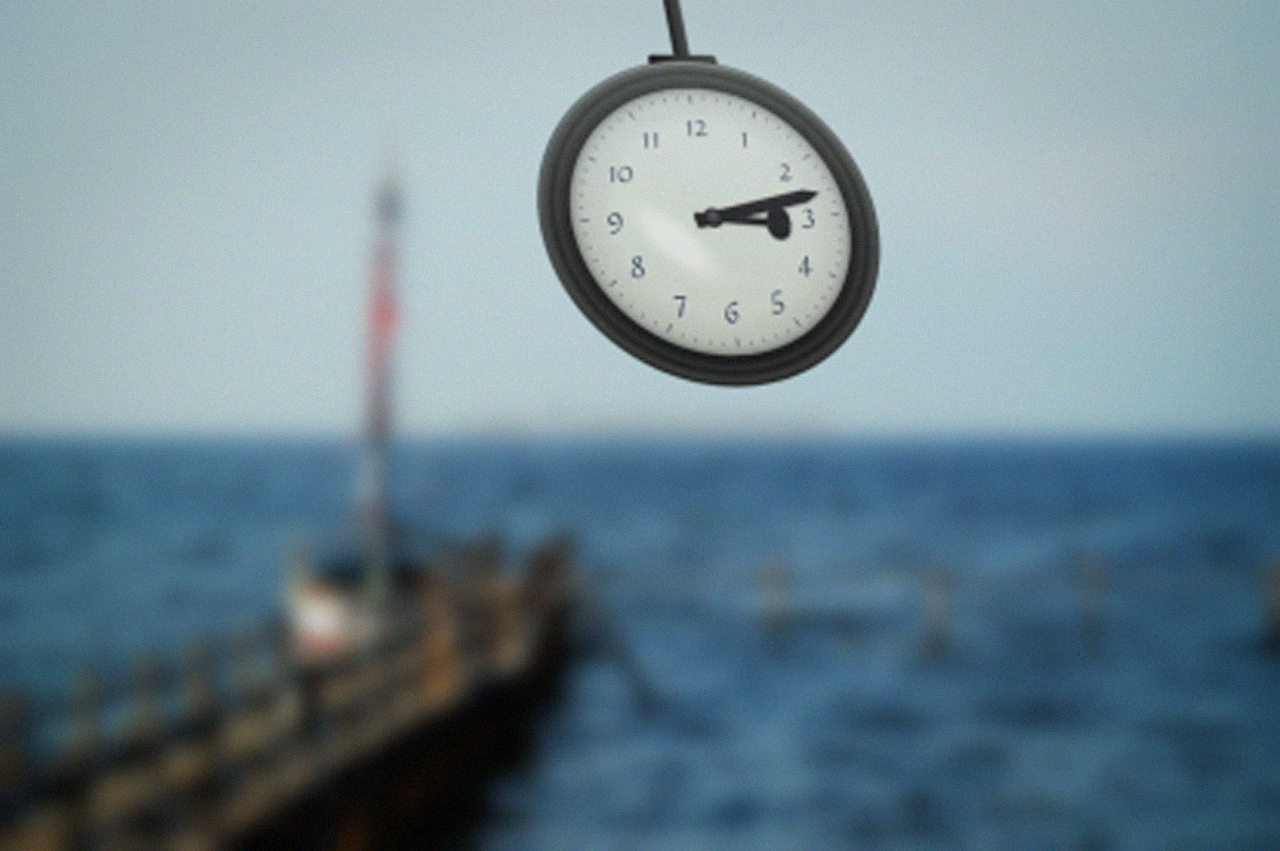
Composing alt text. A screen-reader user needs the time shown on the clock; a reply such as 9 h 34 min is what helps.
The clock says 3 h 13 min
